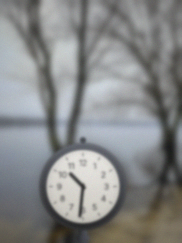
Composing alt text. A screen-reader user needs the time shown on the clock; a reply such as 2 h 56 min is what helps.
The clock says 10 h 31 min
